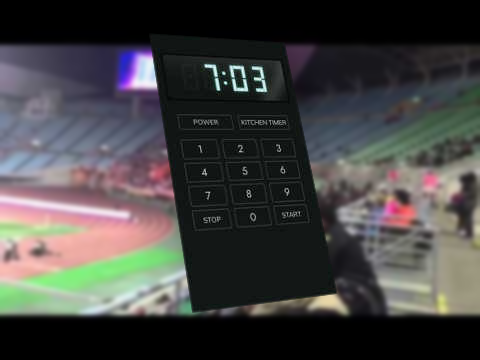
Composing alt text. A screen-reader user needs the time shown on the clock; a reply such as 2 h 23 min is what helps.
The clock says 7 h 03 min
